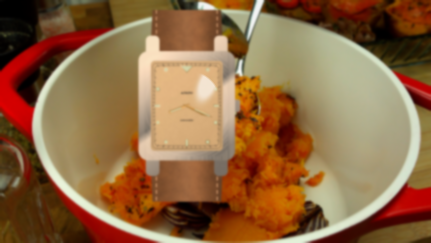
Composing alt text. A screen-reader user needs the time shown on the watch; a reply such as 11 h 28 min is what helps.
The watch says 8 h 19 min
